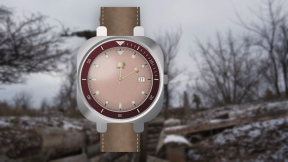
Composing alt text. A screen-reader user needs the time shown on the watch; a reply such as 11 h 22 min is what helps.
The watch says 12 h 10 min
